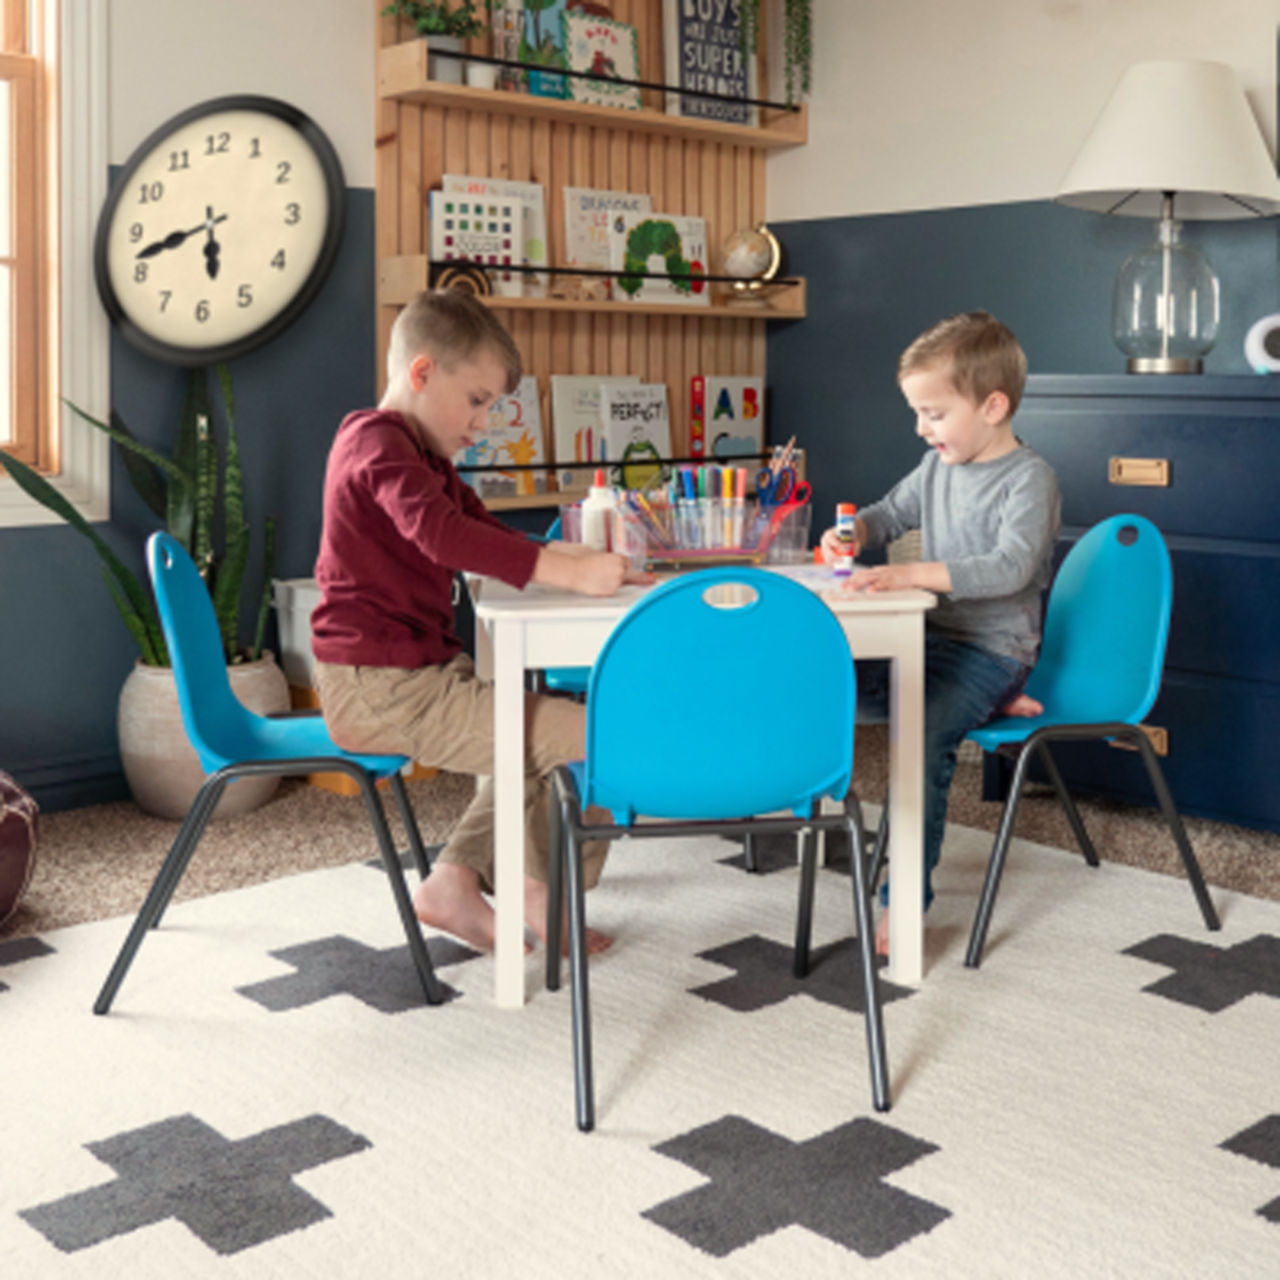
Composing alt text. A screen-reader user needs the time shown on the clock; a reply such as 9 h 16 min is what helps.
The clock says 5 h 42 min
